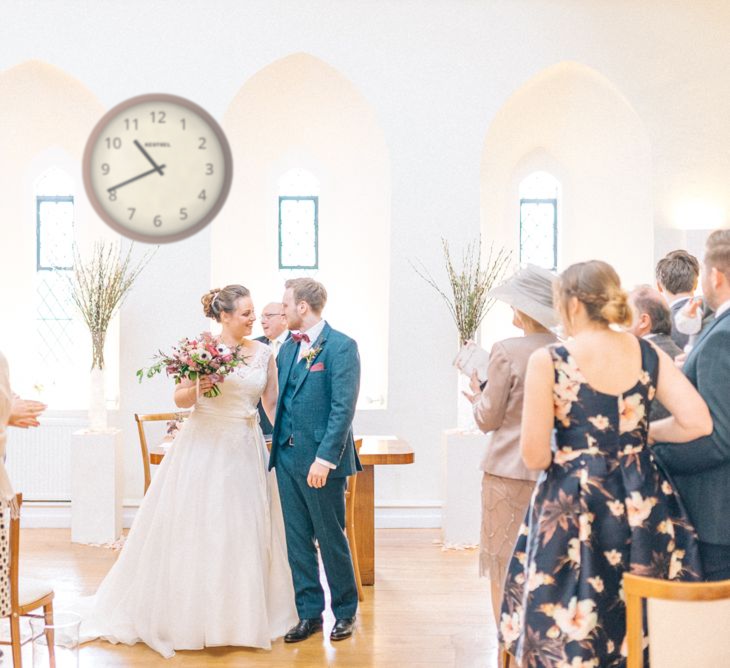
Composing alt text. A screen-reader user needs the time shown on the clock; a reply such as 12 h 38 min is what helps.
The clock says 10 h 41 min
